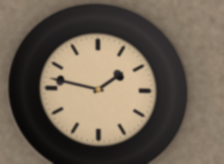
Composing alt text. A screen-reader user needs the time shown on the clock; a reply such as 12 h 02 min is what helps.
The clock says 1 h 47 min
